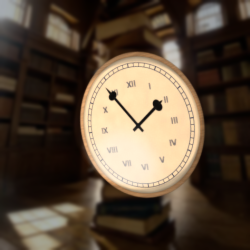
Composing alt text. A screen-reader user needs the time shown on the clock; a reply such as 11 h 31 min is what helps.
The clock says 1 h 54 min
